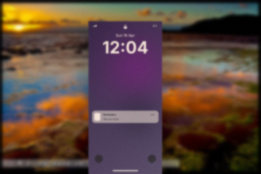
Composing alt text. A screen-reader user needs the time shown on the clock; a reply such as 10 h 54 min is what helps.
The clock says 12 h 04 min
